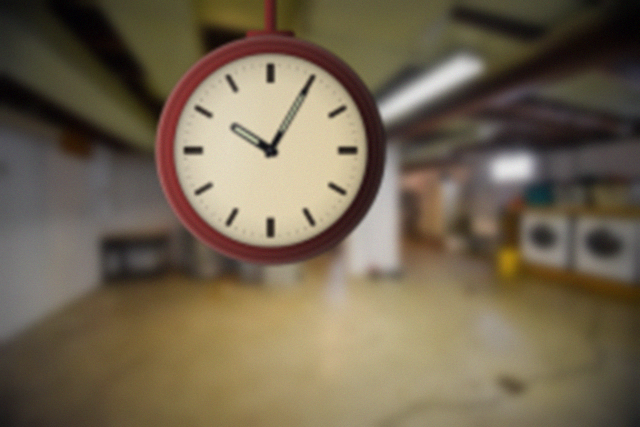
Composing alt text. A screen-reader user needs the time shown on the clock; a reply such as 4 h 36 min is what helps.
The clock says 10 h 05 min
